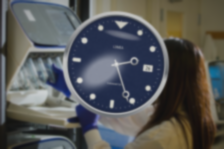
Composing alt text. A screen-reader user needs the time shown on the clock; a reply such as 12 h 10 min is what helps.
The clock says 2 h 26 min
